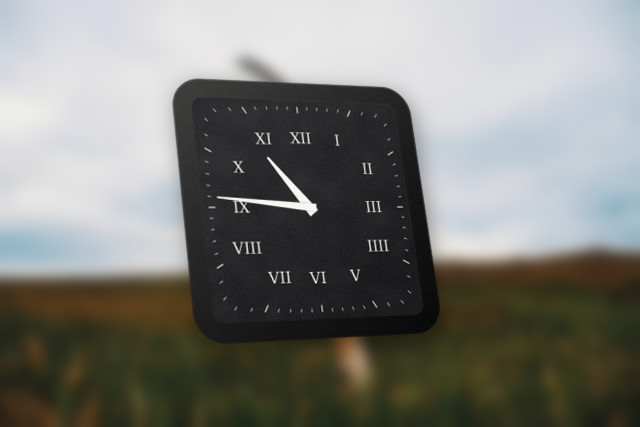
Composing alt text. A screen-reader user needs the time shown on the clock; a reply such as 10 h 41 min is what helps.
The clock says 10 h 46 min
